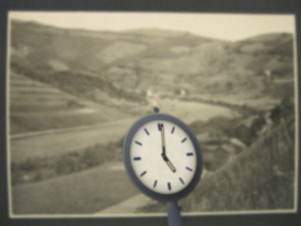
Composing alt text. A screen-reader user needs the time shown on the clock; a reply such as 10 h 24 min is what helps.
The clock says 5 h 01 min
